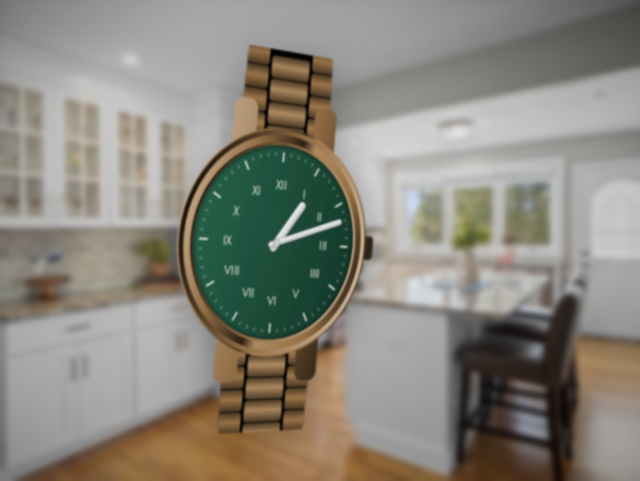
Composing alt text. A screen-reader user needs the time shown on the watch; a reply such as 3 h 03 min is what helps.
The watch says 1 h 12 min
